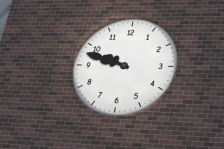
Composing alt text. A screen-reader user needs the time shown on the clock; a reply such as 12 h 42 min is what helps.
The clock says 9 h 48 min
